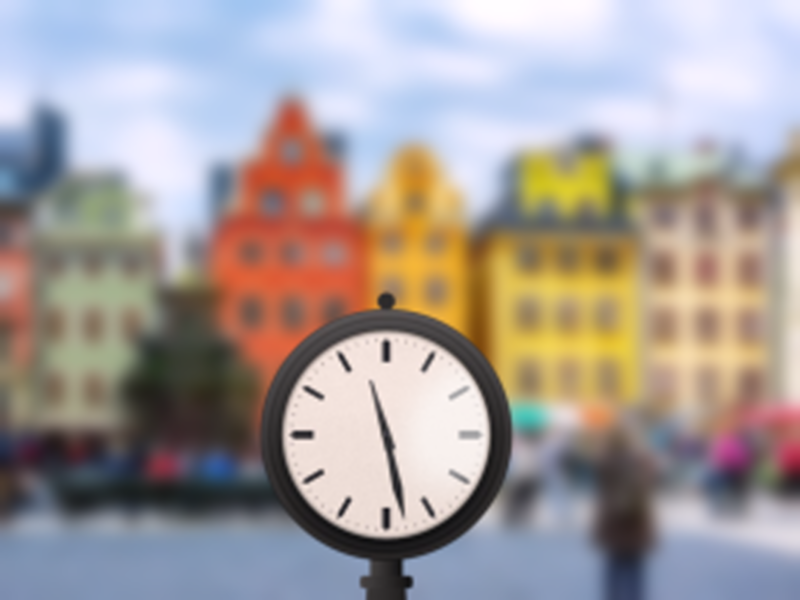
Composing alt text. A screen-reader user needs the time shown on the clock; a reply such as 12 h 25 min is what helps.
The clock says 11 h 28 min
